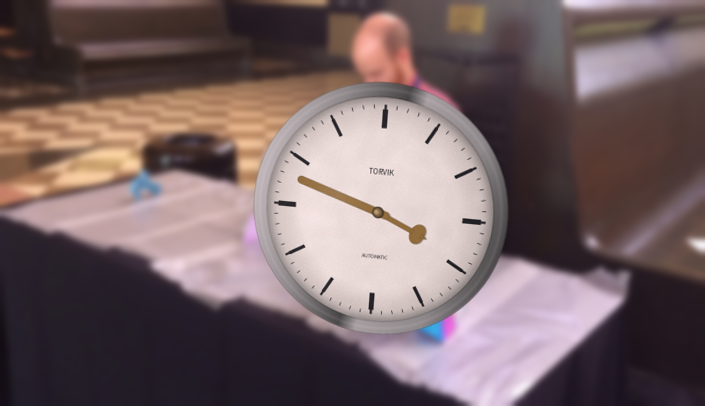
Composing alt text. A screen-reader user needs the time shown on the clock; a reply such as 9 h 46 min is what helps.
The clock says 3 h 48 min
